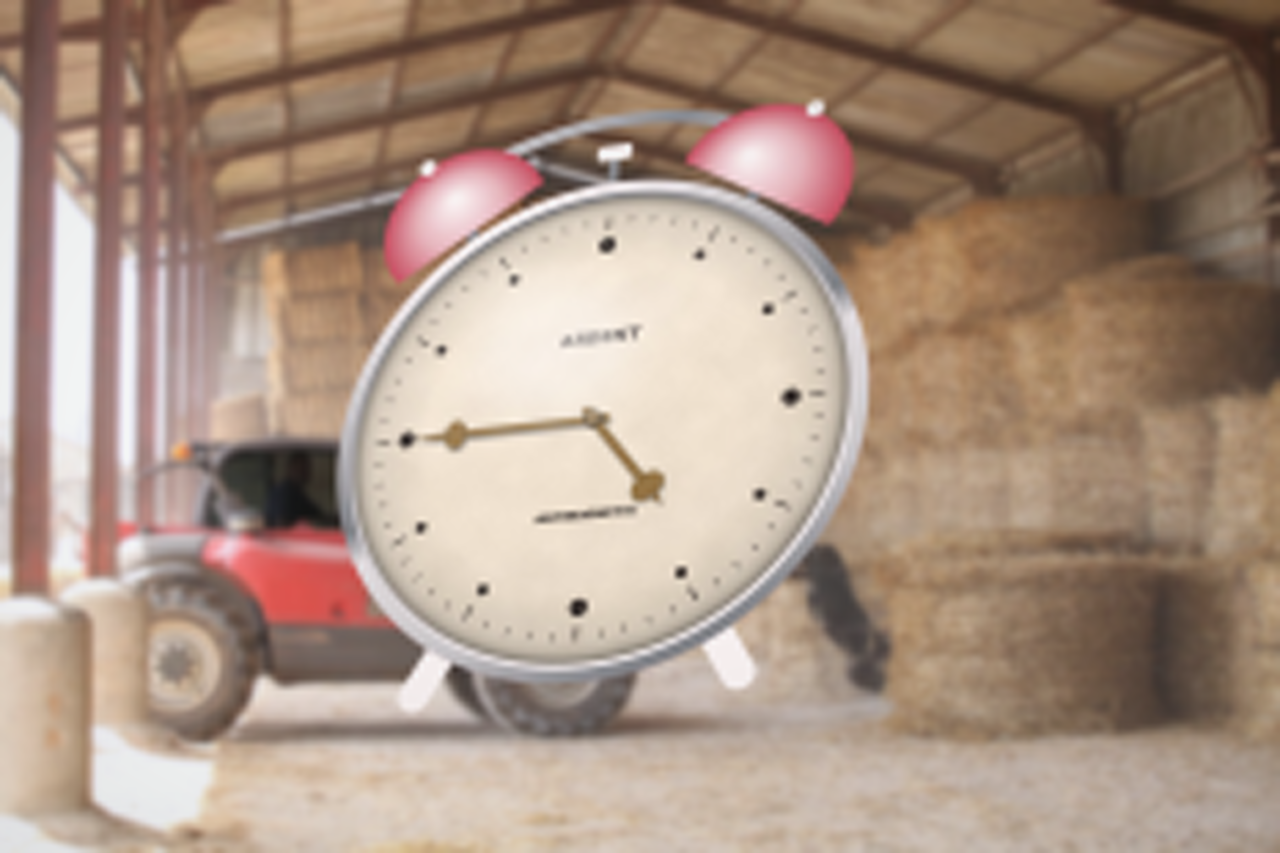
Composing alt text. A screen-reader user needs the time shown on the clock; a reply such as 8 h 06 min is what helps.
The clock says 4 h 45 min
